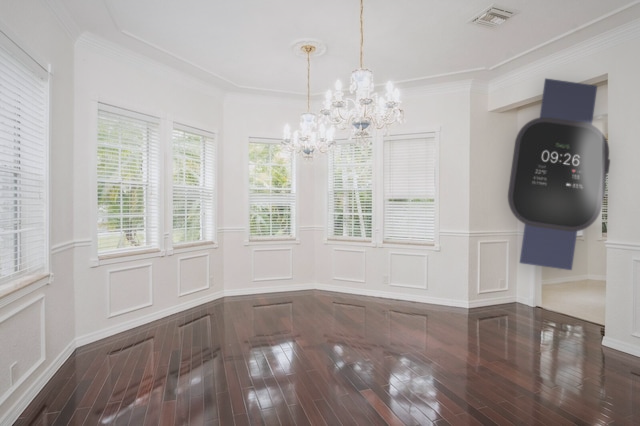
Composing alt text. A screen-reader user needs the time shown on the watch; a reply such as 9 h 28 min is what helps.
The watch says 9 h 26 min
